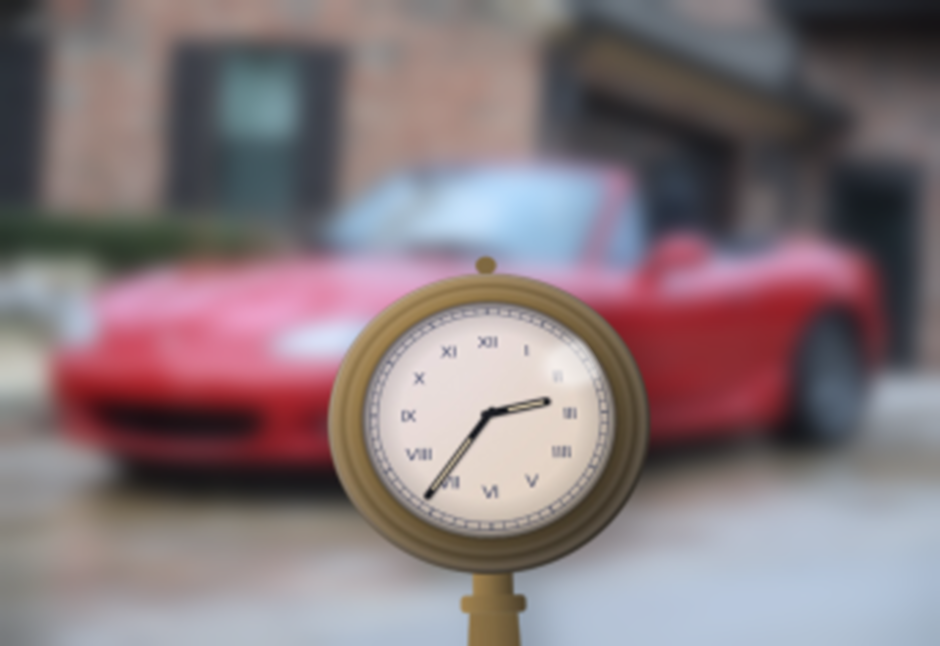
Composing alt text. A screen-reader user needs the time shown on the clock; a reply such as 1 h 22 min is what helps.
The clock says 2 h 36 min
